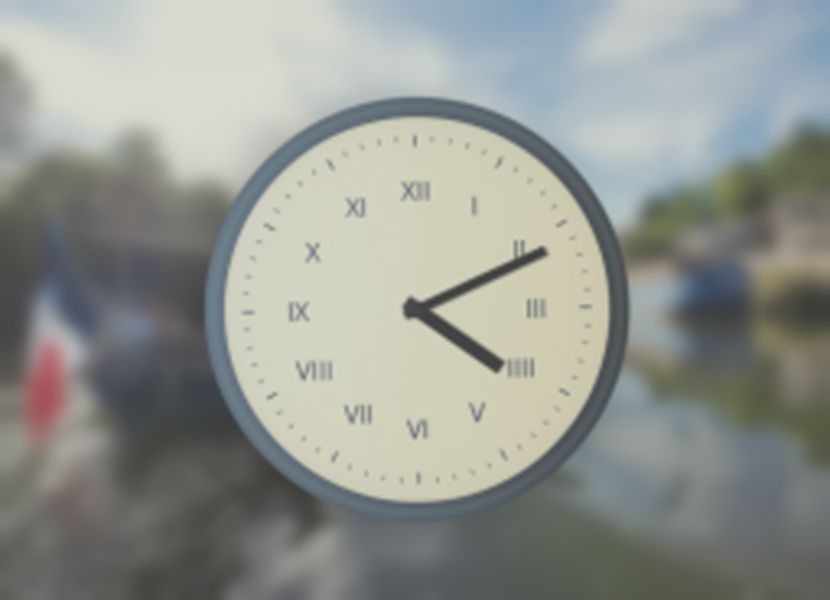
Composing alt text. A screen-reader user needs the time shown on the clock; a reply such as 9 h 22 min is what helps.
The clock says 4 h 11 min
